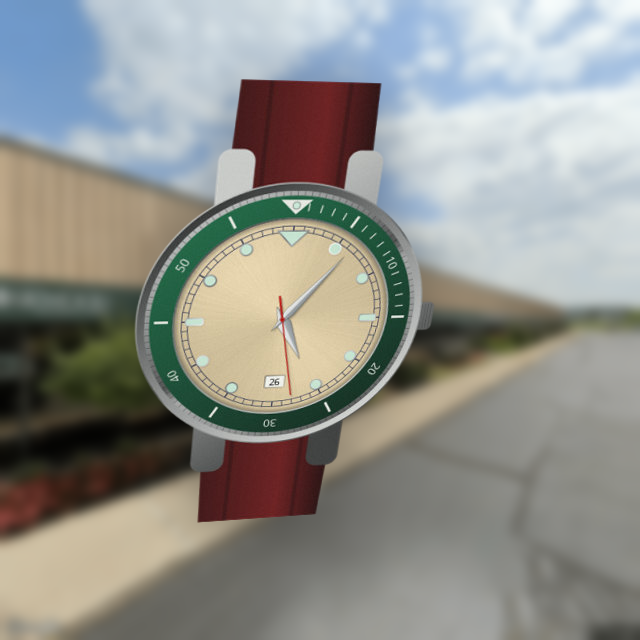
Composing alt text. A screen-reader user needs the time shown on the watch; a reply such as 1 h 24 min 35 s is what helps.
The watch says 5 h 06 min 28 s
